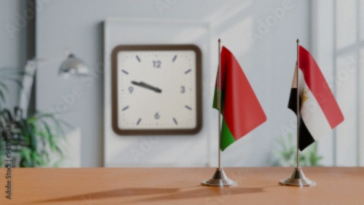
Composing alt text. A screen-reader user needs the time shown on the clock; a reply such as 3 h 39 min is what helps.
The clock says 9 h 48 min
